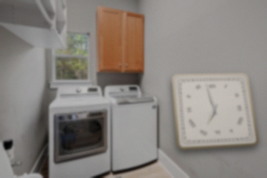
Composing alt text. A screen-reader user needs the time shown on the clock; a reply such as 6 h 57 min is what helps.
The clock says 6 h 58 min
